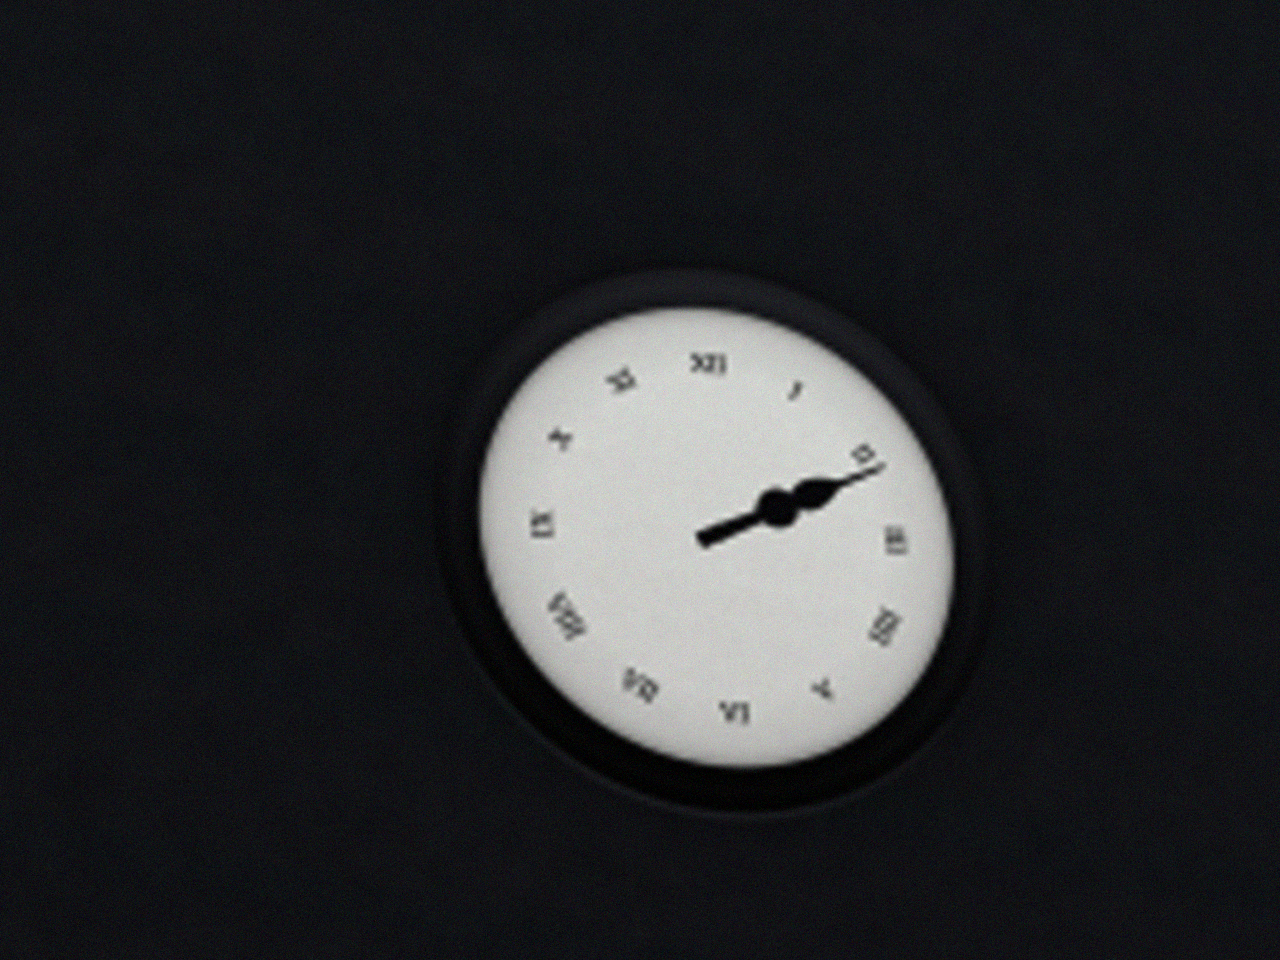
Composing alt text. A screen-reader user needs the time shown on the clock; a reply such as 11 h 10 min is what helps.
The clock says 2 h 11 min
